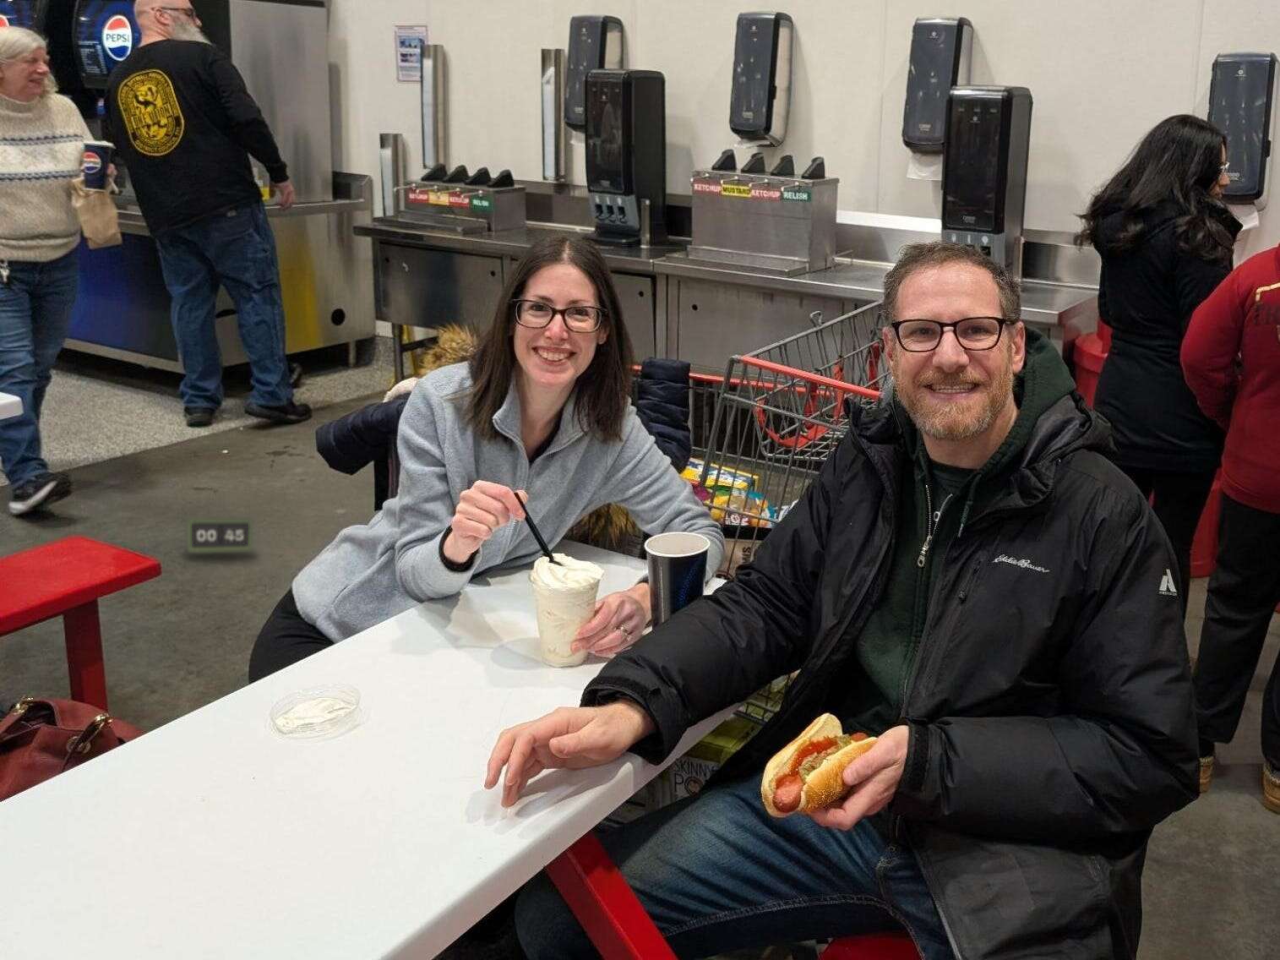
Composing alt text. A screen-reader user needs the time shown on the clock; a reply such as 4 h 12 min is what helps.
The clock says 0 h 45 min
